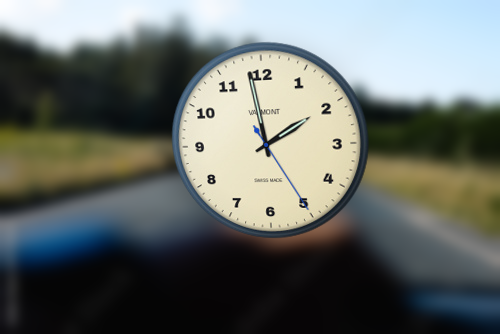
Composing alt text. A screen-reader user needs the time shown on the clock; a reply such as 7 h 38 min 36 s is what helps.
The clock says 1 h 58 min 25 s
